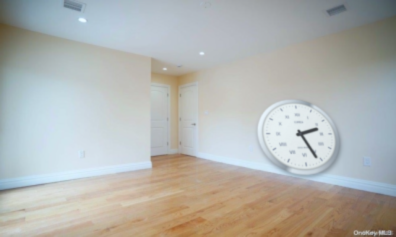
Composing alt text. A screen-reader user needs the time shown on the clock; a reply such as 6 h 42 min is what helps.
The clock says 2 h 26 min
